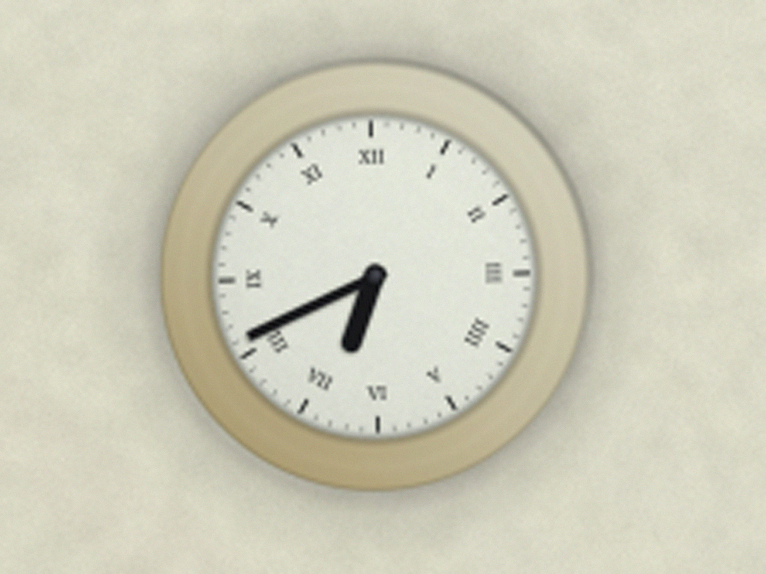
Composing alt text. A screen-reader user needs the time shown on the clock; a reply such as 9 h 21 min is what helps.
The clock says 6 h 41 min
